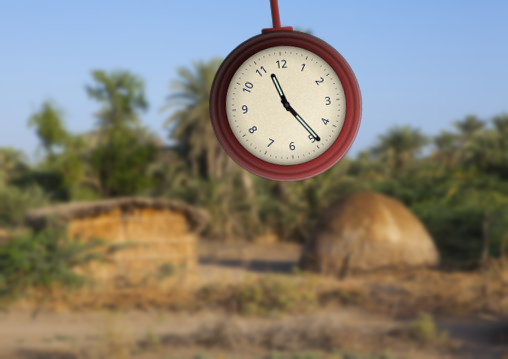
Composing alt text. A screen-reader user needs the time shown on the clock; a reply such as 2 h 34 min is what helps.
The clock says 11 h 24 min
